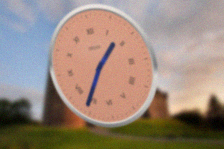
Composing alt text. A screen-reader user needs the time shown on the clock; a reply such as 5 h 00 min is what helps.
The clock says 1 h 36 min
